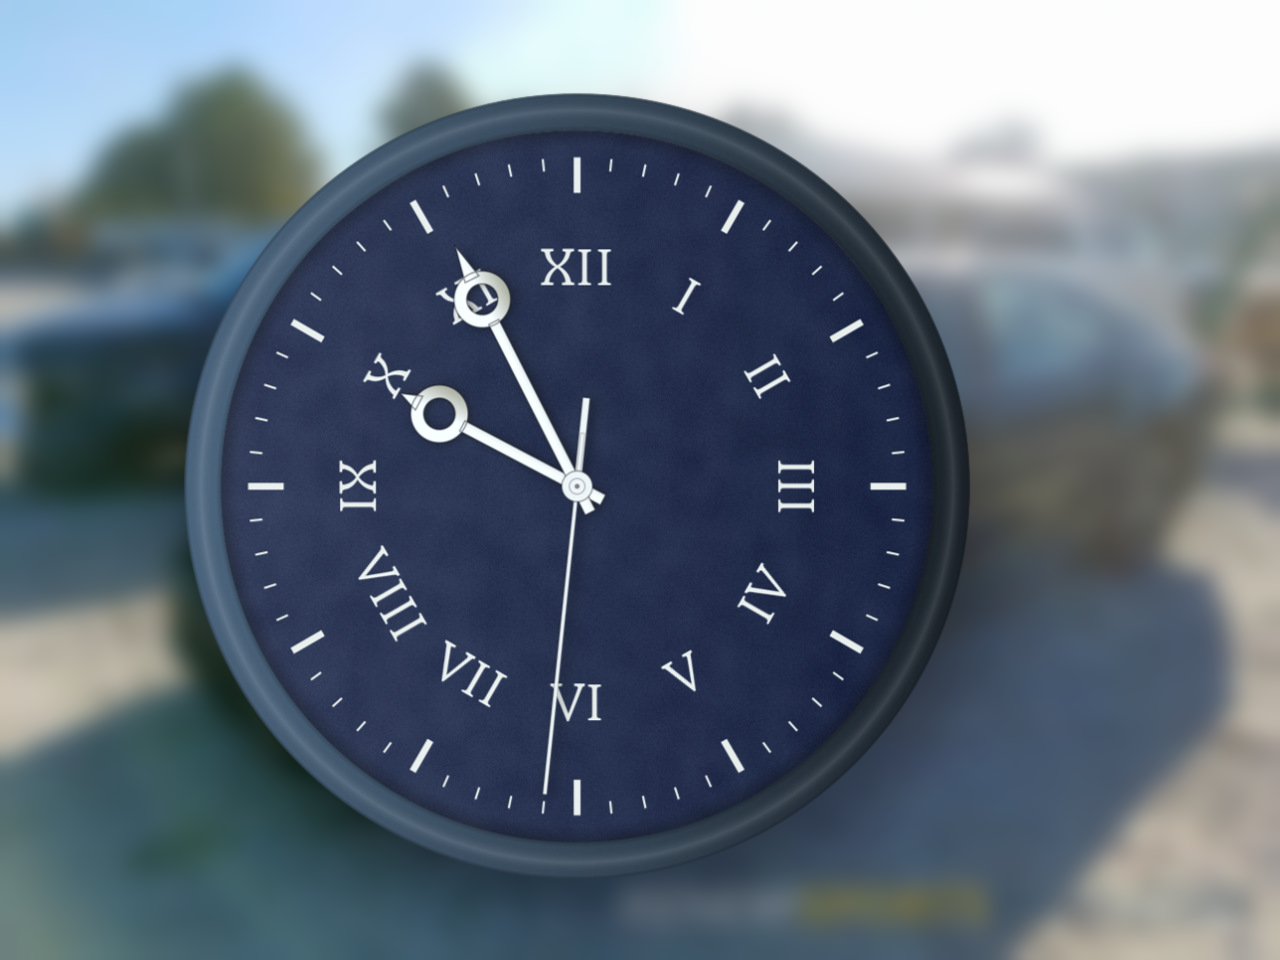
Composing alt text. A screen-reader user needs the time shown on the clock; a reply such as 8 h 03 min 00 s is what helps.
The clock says 9 h 55 min 31 s
